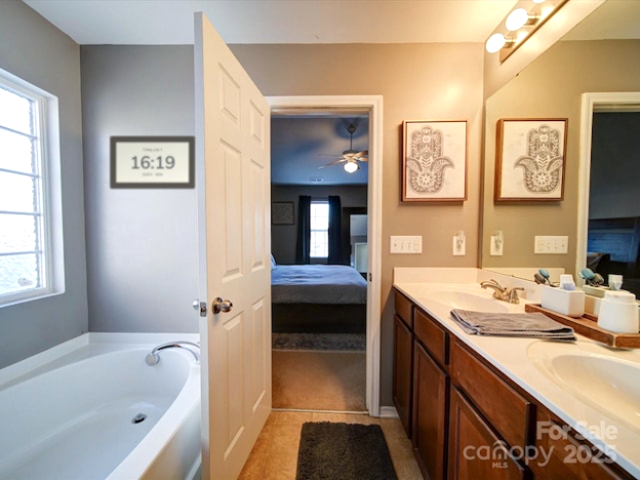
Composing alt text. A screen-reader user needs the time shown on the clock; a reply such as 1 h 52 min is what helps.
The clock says 16 h 19 min
